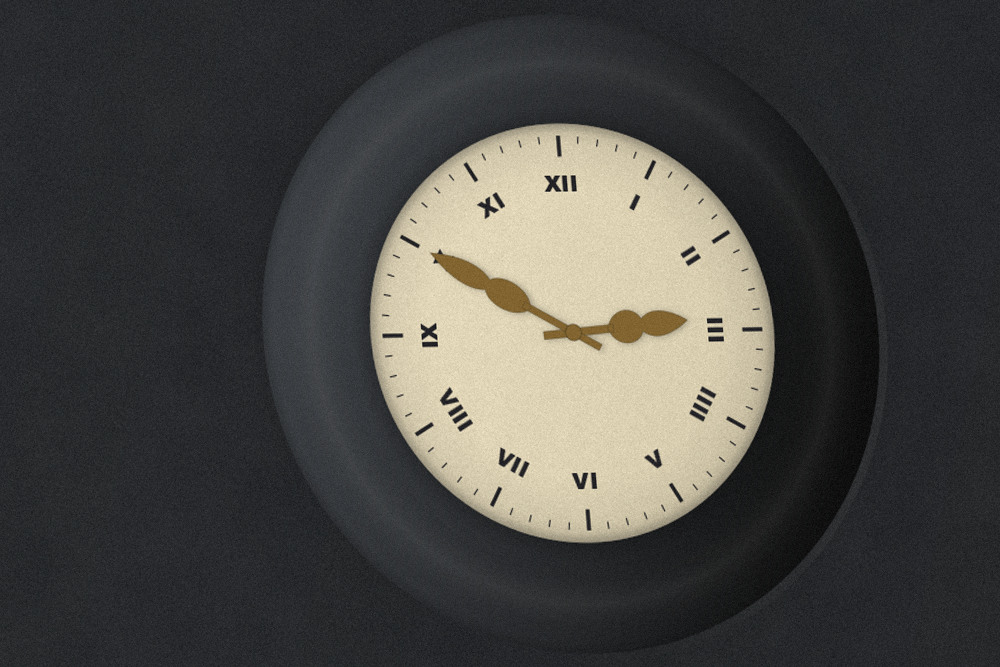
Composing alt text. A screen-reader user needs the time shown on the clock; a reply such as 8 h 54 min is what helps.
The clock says 2 h 50 min
